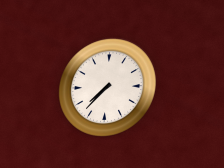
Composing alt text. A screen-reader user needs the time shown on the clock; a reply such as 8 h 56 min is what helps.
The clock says 7 h 37 min
